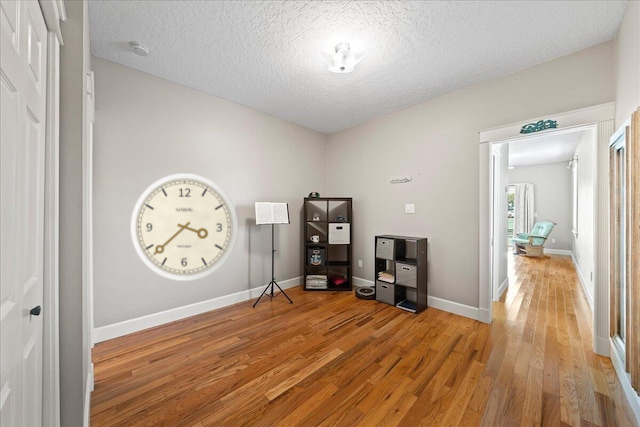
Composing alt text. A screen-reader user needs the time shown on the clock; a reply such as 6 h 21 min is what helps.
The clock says 3 h 38 min
